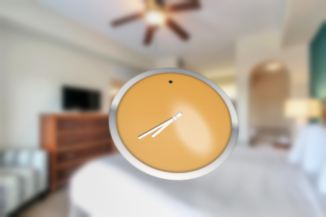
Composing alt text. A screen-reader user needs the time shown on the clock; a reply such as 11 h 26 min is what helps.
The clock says 7 h 40 min
